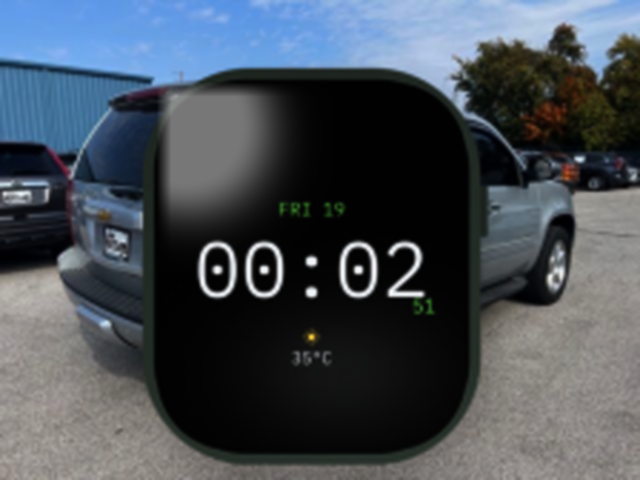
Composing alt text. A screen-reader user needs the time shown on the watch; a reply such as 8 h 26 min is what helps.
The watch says 0 h 02 min
